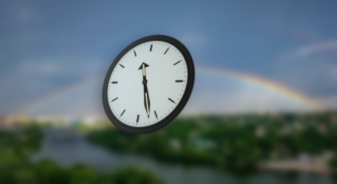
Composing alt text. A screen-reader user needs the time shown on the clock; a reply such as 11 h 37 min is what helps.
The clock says 11 h 27 min
